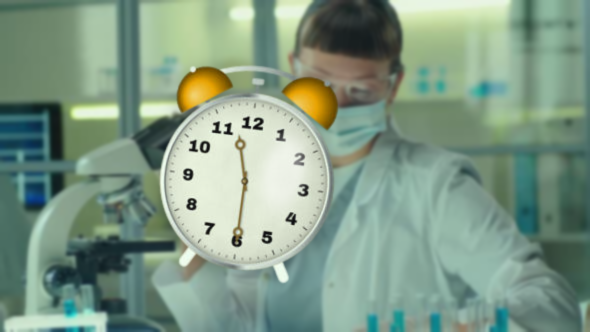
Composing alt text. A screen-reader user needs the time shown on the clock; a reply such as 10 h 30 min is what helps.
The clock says 11 h 30 min
